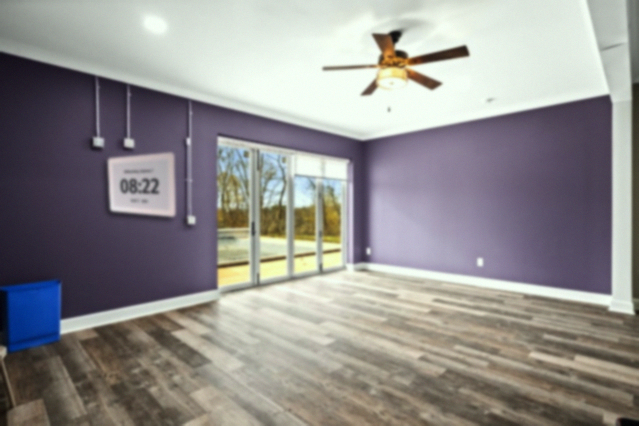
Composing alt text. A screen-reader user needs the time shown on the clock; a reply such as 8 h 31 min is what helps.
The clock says 8 h 22 min
